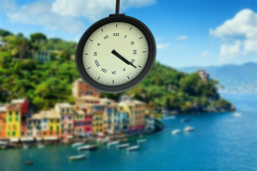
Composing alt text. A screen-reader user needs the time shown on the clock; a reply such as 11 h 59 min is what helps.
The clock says 4 h 21 min
